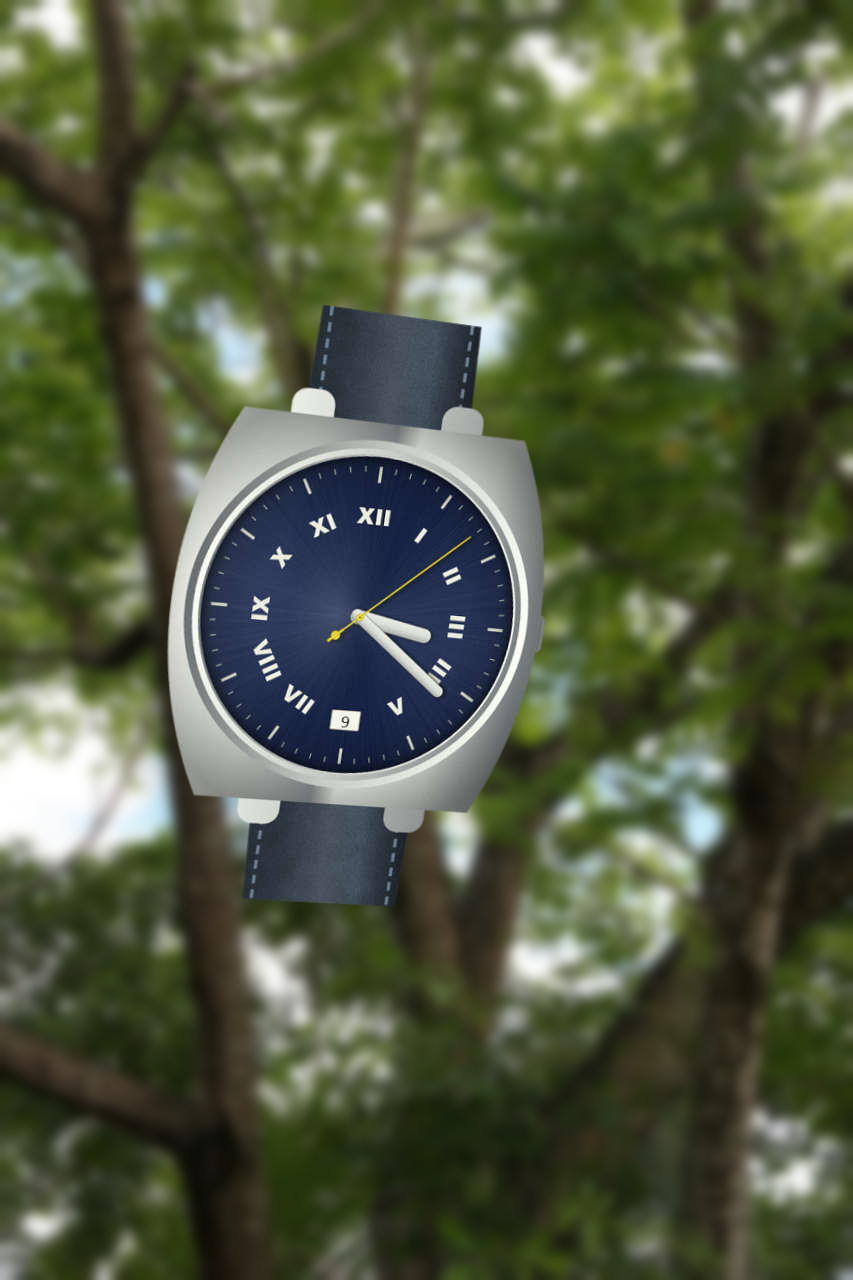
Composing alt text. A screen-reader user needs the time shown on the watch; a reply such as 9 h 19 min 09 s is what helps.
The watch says 3 h 21 min 08 s
